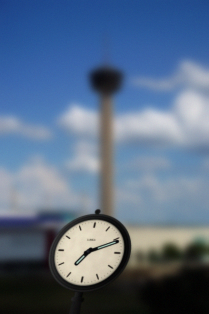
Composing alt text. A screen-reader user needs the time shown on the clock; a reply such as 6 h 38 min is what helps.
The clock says 7 h 11 min
